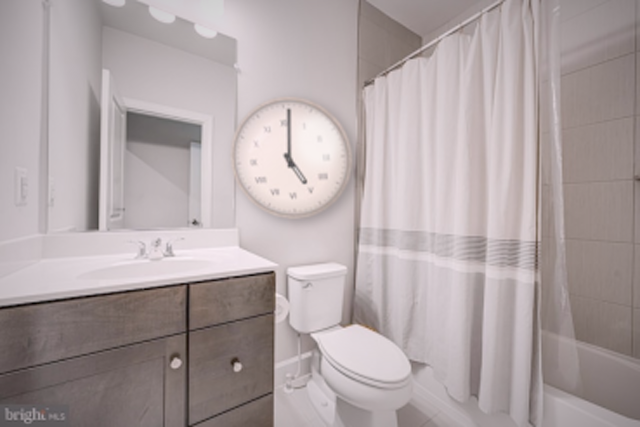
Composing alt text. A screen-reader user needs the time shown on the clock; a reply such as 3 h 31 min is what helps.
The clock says 5 h 01 min
